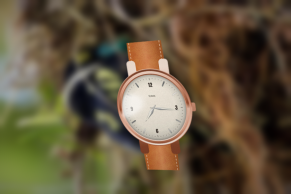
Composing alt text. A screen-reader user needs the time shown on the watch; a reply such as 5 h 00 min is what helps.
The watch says 7 h 16 min
